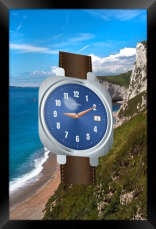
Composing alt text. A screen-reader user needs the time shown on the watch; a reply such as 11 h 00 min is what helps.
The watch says 9 h 10 min
